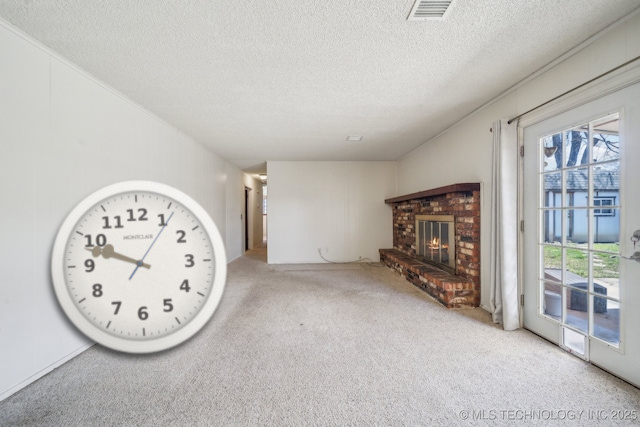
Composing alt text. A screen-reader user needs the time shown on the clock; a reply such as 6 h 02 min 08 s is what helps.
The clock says 9 h 48 min 06 s
